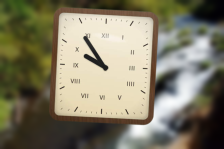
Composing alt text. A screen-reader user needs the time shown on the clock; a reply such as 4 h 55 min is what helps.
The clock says 9 h 54 min
